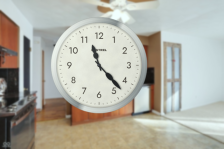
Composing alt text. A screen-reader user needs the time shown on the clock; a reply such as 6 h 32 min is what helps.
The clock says 11 h 23 min
